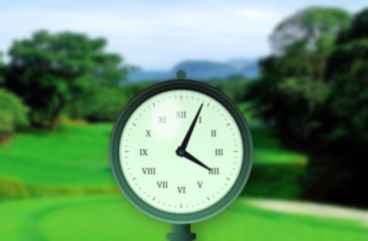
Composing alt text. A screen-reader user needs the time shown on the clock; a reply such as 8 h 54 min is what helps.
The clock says 4 h 04 min
